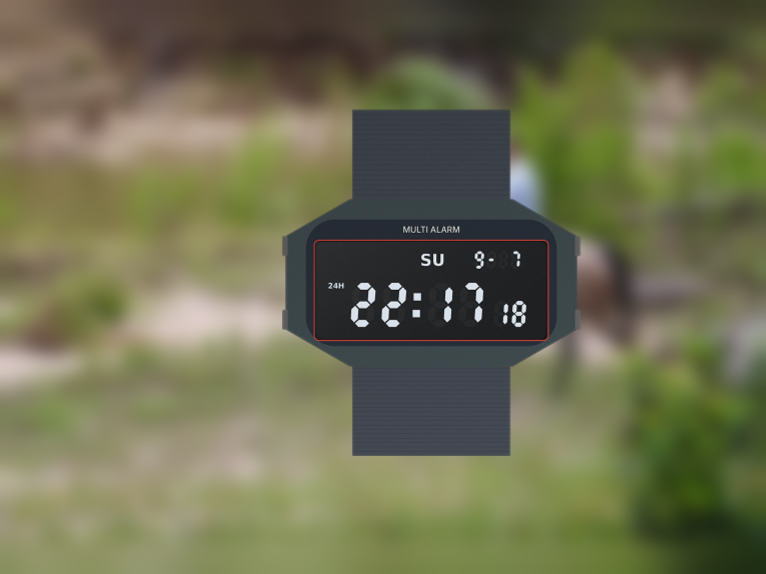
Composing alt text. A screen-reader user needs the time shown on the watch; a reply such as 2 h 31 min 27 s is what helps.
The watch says 22 h 17 min 18 s
